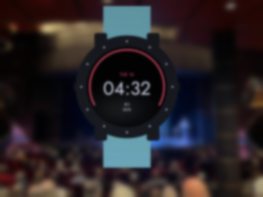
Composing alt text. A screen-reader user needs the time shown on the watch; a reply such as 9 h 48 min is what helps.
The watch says 4 h 32 min
